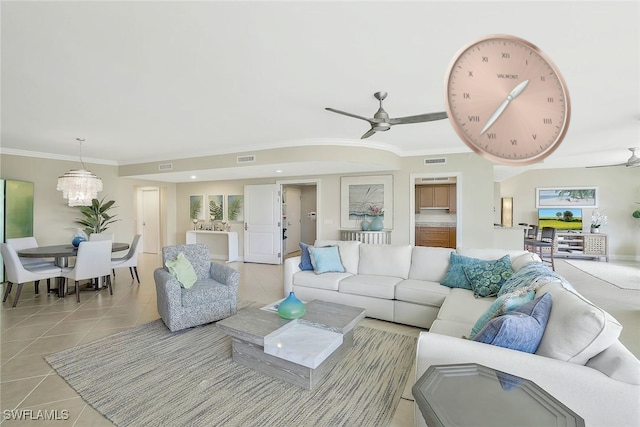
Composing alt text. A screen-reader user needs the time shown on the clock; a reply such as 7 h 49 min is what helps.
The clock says 1 h 37 min
